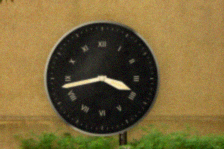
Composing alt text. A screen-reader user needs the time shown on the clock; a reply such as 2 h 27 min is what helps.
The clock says 3 h 43 min
